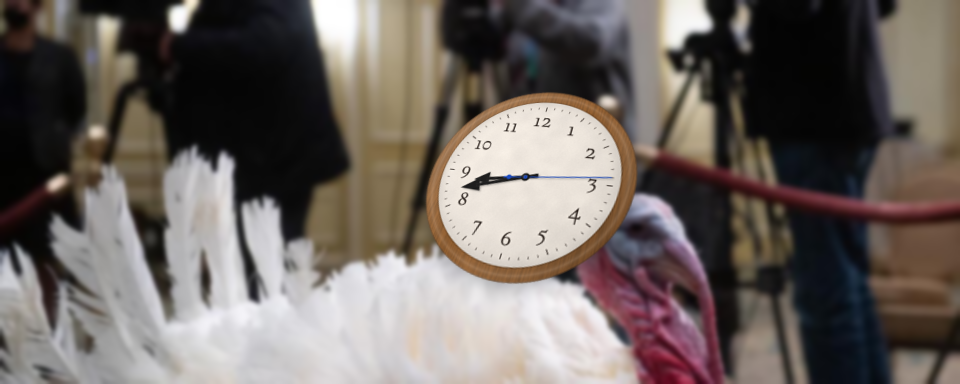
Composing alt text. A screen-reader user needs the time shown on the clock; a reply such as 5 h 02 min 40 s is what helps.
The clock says 8 h 42 min 14 s
